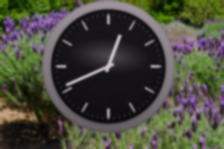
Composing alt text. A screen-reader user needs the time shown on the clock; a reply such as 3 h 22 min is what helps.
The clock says 12 h 41 min
